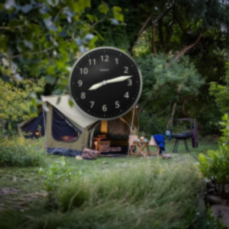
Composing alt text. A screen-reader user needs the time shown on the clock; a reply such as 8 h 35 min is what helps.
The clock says 8 h 13 min
